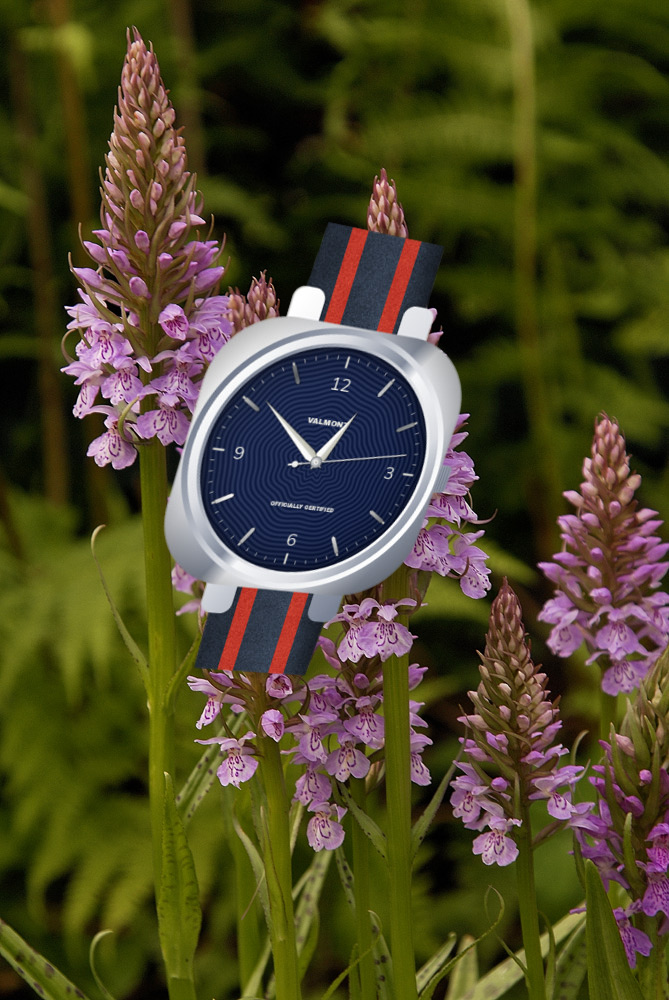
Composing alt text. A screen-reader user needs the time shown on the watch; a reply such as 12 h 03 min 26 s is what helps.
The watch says 12 h 51 min 13 s
